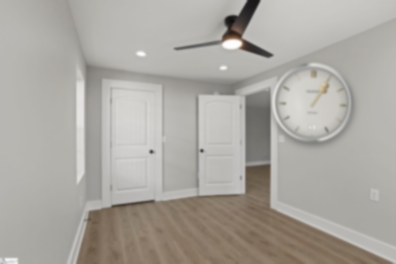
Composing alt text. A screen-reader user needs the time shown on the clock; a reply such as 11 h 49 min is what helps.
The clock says 1 h 05 min
